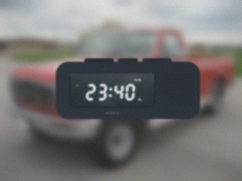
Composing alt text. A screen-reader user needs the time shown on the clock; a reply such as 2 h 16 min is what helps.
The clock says 23 h 40 min
